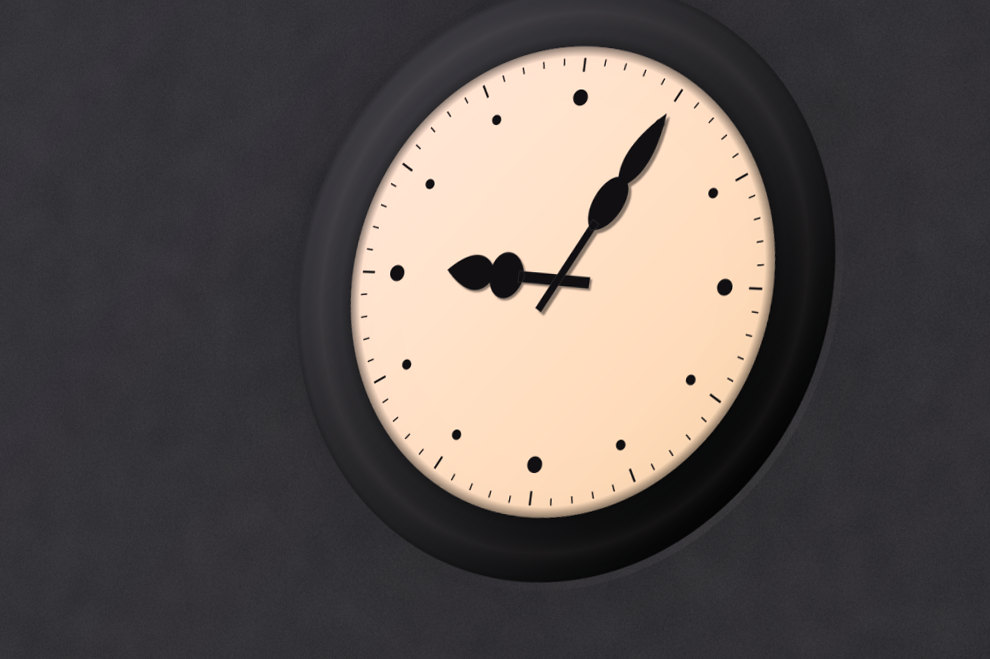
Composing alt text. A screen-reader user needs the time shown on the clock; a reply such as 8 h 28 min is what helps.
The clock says 9 h 05 min
